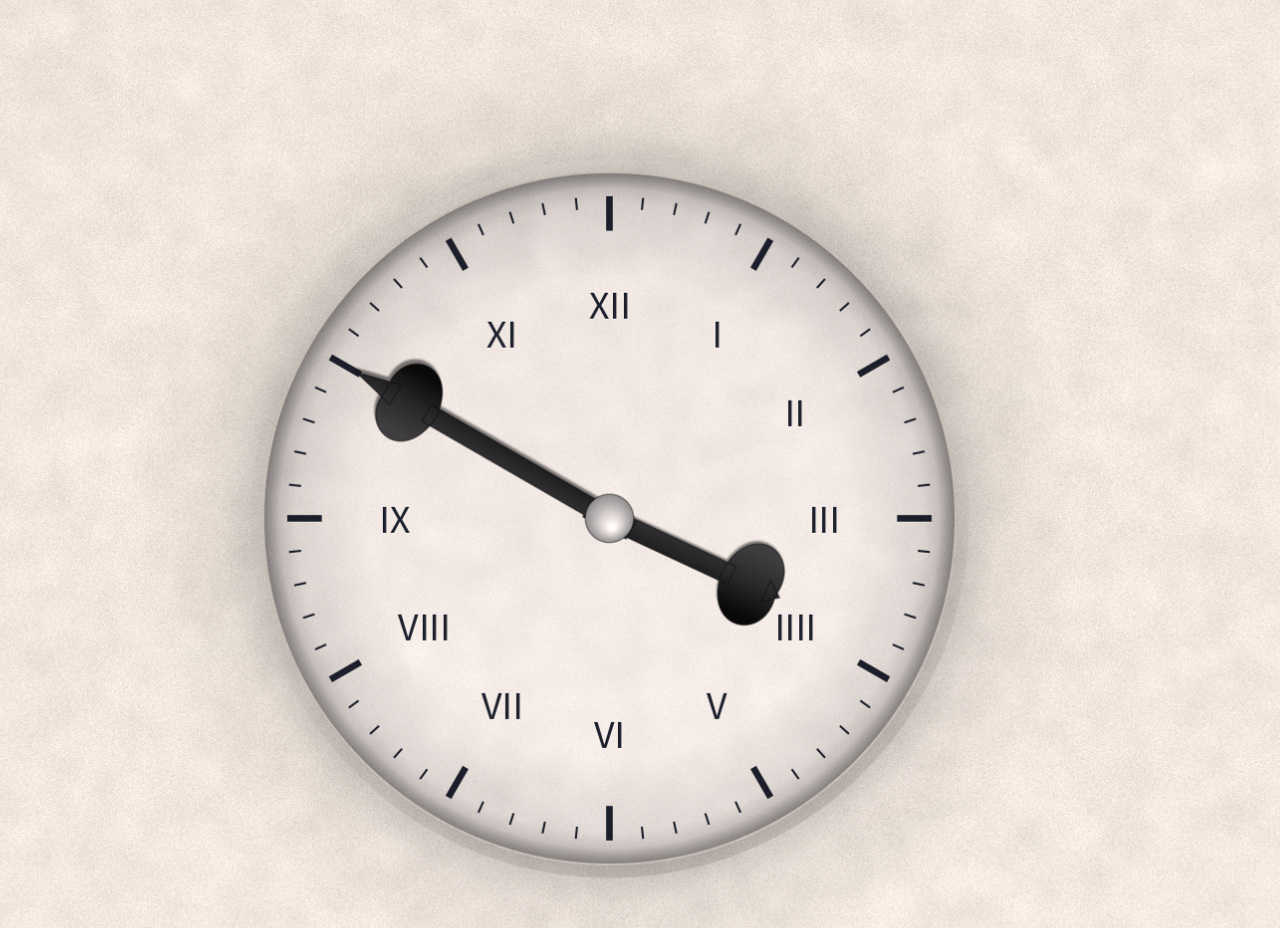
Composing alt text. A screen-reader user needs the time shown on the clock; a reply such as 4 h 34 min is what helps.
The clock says 3 h 50 min
